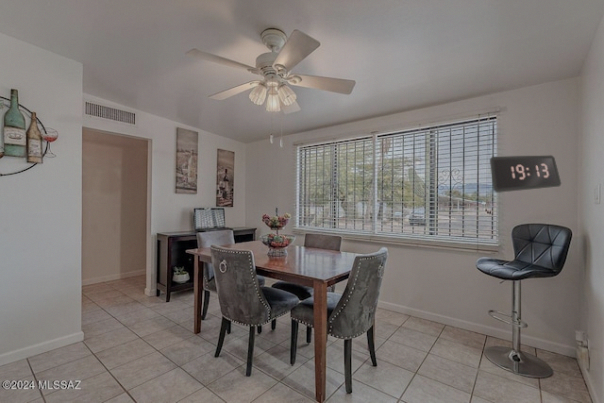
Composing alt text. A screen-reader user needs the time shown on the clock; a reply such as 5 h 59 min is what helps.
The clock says 19 h 13 min
